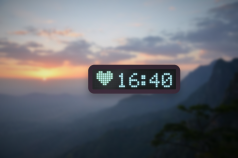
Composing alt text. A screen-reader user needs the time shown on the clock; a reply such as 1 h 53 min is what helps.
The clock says 16 h 40 min
